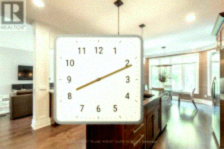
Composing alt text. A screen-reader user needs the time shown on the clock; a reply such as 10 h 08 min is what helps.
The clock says 8 h 11 min
